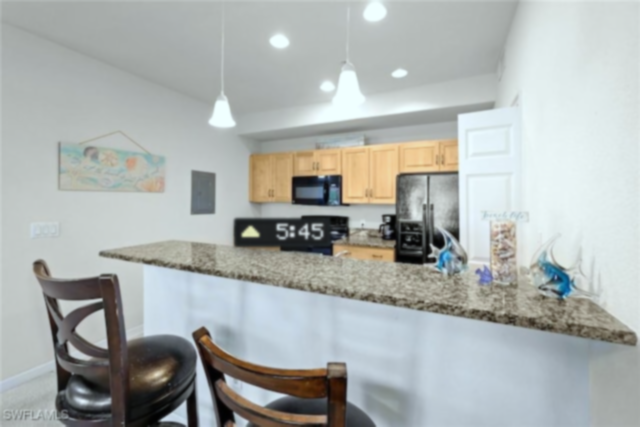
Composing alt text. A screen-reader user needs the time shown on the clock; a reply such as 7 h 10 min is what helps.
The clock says 5 h 45 min
